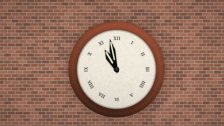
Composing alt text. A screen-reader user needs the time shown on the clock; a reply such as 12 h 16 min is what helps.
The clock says 10 h 58 min
